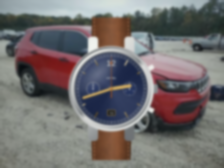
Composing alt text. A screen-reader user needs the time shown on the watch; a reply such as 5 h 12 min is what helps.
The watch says 2 h 42 min
